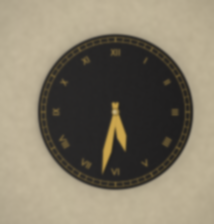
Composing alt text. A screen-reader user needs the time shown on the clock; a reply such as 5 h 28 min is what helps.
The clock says 5 h 32 min
